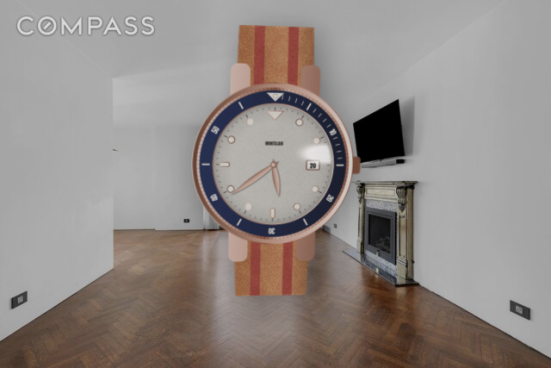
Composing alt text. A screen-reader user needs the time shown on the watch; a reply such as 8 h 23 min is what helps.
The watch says 5 h 39 min
